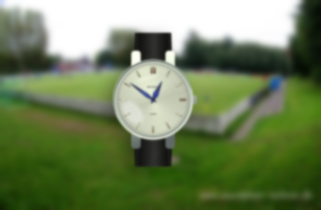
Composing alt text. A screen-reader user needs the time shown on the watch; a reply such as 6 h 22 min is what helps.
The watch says 12 h 51 min
